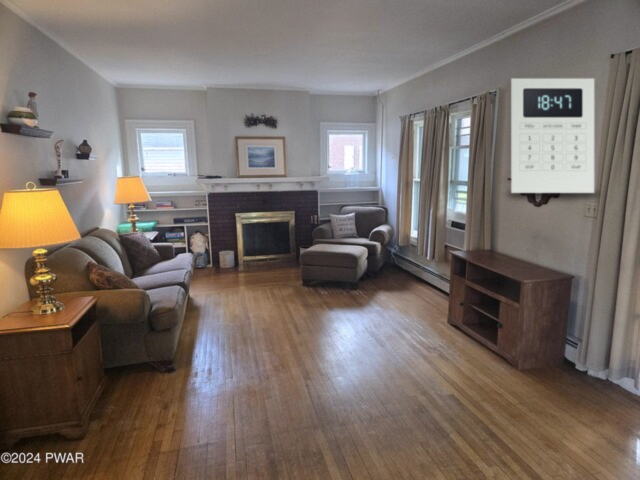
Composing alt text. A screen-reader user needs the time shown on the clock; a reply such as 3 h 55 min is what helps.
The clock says 18 h 47 min
